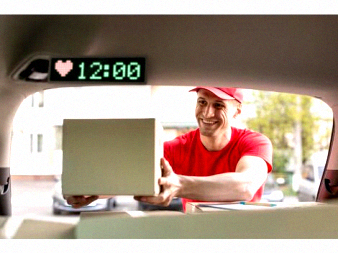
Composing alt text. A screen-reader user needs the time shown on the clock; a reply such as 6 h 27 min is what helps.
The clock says 12 h 00 min
